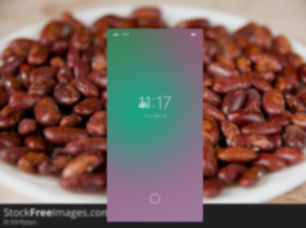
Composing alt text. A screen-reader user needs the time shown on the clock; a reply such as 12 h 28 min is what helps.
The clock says 11 h 17 min
